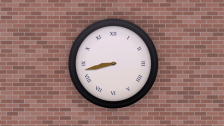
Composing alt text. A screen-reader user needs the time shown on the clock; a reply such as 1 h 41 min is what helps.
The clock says 8 h 43 min
